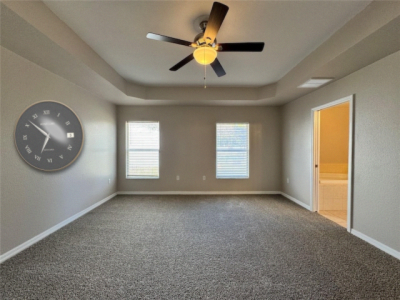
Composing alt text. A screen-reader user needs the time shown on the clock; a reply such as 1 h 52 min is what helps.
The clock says 6 h 52 min
